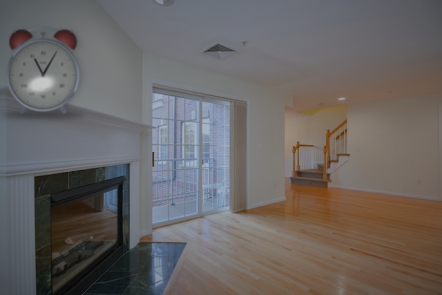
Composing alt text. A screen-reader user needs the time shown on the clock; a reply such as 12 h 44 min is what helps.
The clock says 11 h 05 min
